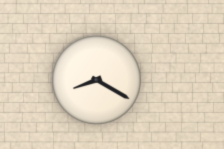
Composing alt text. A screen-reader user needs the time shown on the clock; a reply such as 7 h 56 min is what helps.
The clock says 8 h 20 min
